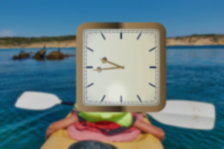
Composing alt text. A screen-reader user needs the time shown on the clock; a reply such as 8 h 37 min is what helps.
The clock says 9 h 44 min
